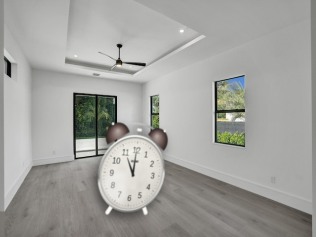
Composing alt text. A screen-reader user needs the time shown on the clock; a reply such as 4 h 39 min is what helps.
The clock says 11 h 00 min
